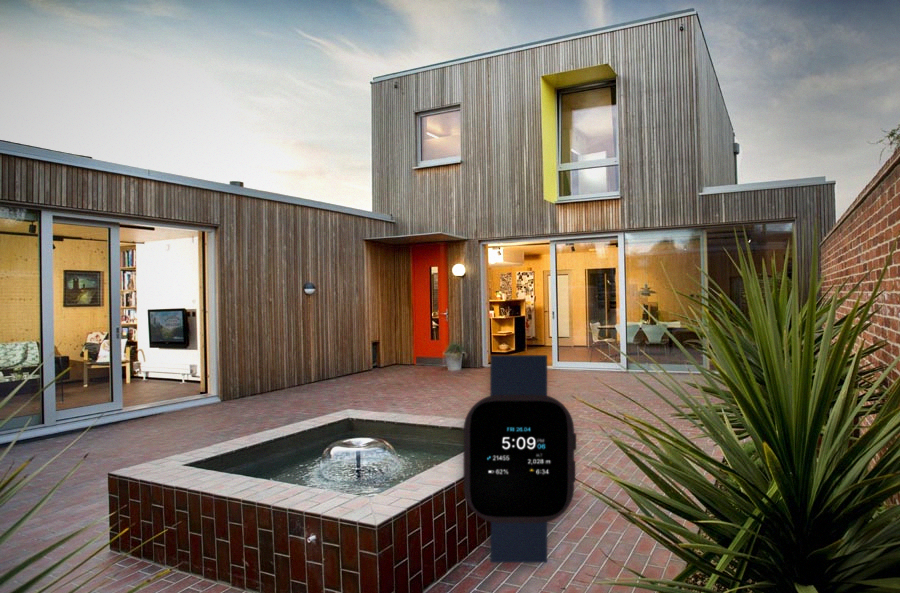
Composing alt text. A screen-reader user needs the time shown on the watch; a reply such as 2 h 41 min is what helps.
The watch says 5 h 09 min
